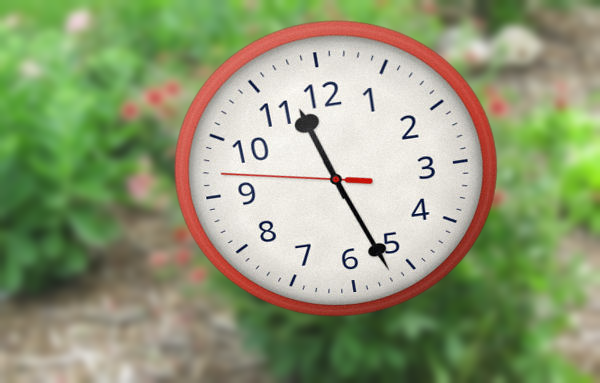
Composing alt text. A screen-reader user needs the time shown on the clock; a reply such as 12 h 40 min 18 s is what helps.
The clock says 11 h 26 min 47 s
